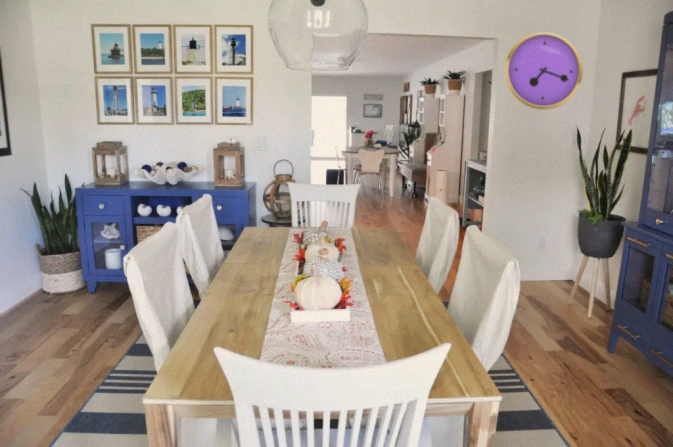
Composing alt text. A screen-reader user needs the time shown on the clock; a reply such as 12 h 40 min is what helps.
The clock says 7 h 18 min
